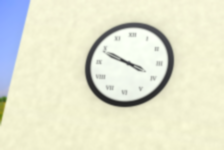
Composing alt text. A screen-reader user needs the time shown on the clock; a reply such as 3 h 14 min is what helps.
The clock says 3 h 49 min
